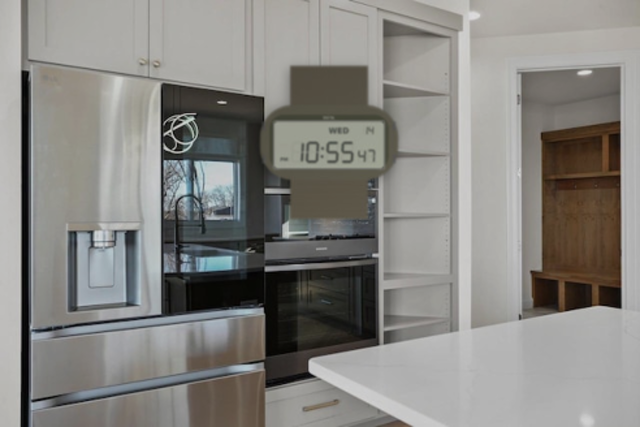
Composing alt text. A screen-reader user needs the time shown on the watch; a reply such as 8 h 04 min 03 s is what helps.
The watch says 10 h 55 min 47 s
